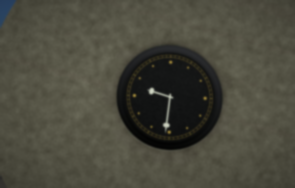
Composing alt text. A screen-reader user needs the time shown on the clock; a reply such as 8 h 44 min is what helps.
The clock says 9 h 31 min
